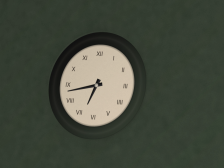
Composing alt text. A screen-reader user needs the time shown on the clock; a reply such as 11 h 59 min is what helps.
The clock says 6 h 43 min
